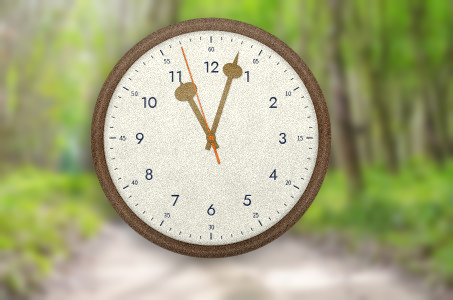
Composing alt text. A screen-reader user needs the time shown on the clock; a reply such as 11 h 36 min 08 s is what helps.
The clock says 11 h 02 min 57 s
